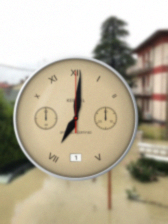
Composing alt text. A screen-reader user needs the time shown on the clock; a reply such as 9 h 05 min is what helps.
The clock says 7 h 01 min
